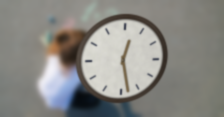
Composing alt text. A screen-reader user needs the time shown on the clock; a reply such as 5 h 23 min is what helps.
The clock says 12 h 28 min
